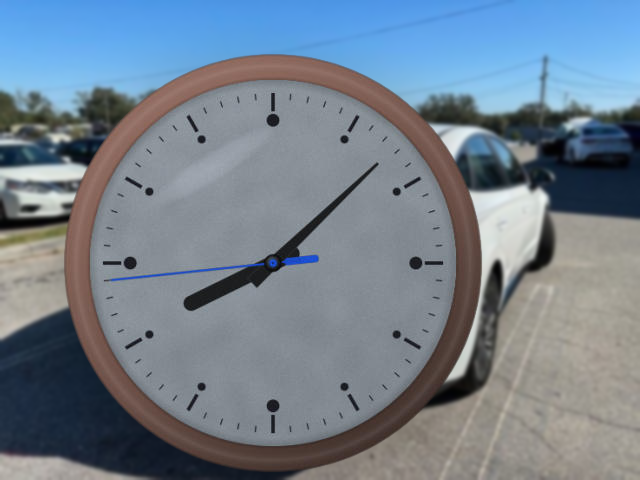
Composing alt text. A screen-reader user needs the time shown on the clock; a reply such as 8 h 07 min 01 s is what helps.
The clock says 8 h 07 min 44 s
